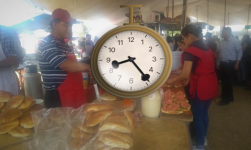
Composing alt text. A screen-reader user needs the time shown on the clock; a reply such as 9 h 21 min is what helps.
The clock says 8 h 24 min
